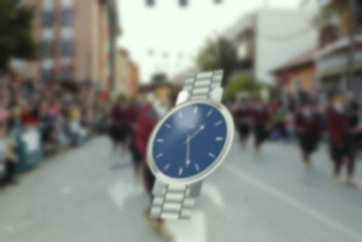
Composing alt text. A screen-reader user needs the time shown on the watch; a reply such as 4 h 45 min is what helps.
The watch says 1 h 28 min
